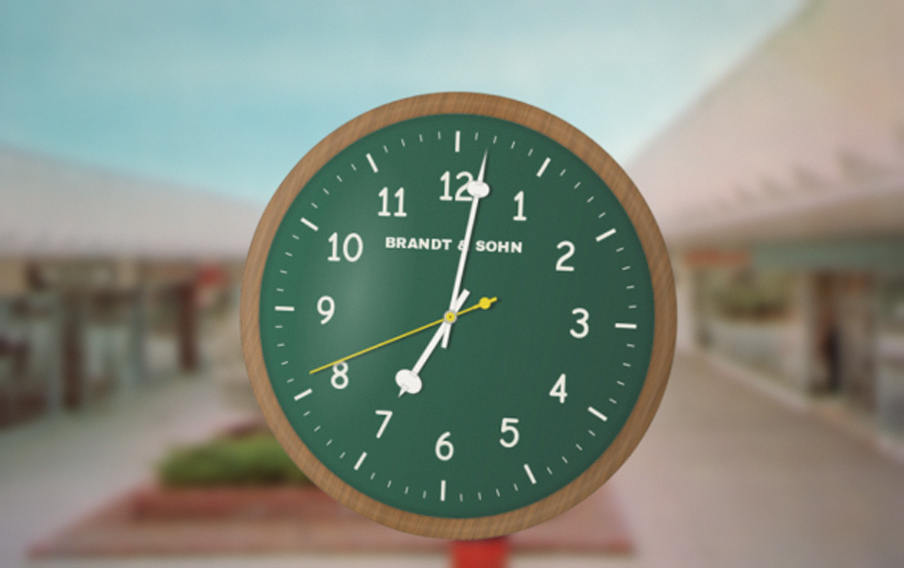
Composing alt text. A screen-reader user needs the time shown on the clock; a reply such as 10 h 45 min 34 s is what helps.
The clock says 7 h 01 min 41 s
